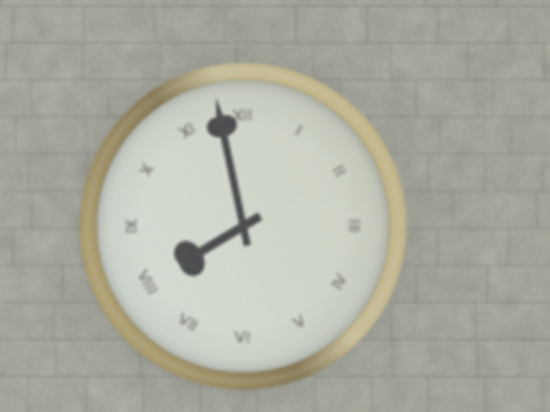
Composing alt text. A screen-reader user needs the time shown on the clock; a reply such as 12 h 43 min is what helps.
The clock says 7 h 58 min
